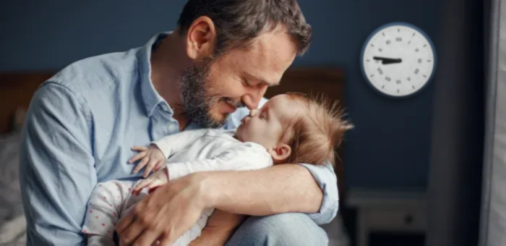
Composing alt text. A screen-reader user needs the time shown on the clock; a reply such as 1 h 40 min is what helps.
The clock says 8 h 46 min
